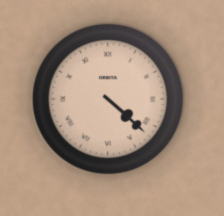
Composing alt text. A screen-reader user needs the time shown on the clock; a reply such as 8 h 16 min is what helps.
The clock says 4 h 22 min
